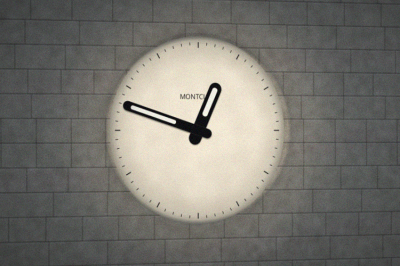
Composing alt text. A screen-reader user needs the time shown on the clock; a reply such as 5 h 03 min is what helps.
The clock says 12 h 48 min
